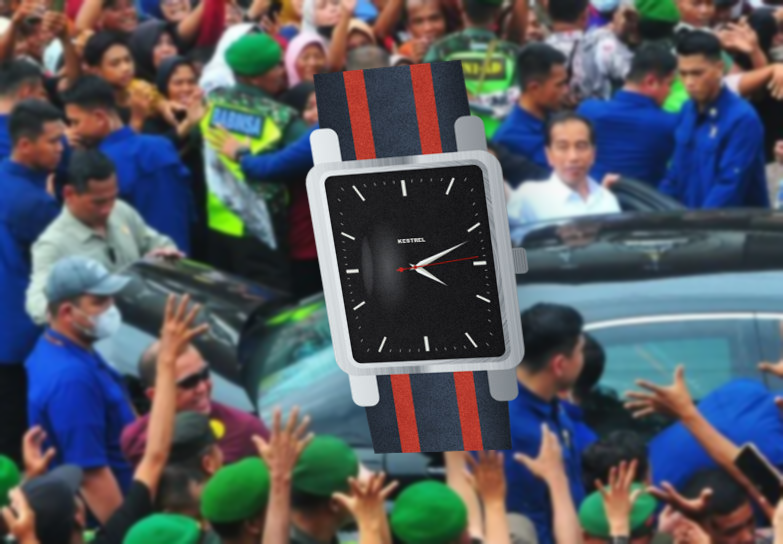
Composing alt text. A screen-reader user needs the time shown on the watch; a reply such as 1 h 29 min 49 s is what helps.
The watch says 4 h 11 min 14 s
